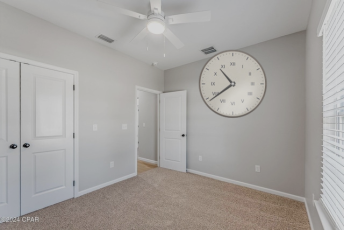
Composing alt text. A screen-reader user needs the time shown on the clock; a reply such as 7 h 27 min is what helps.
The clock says 10 h 39 min
